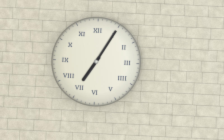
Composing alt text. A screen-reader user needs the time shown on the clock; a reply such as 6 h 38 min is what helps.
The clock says 7 h 05 min
